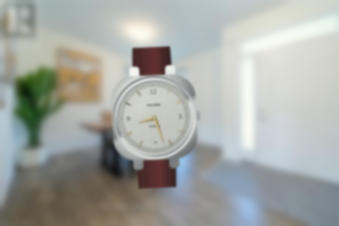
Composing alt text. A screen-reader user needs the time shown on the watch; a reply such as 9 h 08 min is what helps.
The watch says 8 h 27 min
